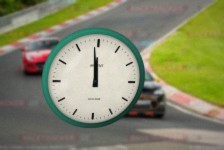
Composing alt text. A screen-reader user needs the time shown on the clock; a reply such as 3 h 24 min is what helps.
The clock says 11 h 59 min
